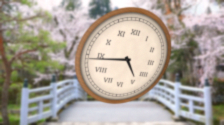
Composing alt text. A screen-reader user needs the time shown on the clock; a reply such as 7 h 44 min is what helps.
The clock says 4 h 44 min
